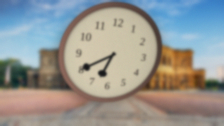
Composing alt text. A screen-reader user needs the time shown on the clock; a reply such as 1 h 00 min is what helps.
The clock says 6 h 40 min
